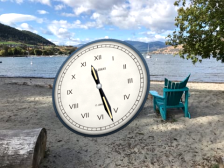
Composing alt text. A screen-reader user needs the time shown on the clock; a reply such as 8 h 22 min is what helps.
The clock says 11 h 27 min
